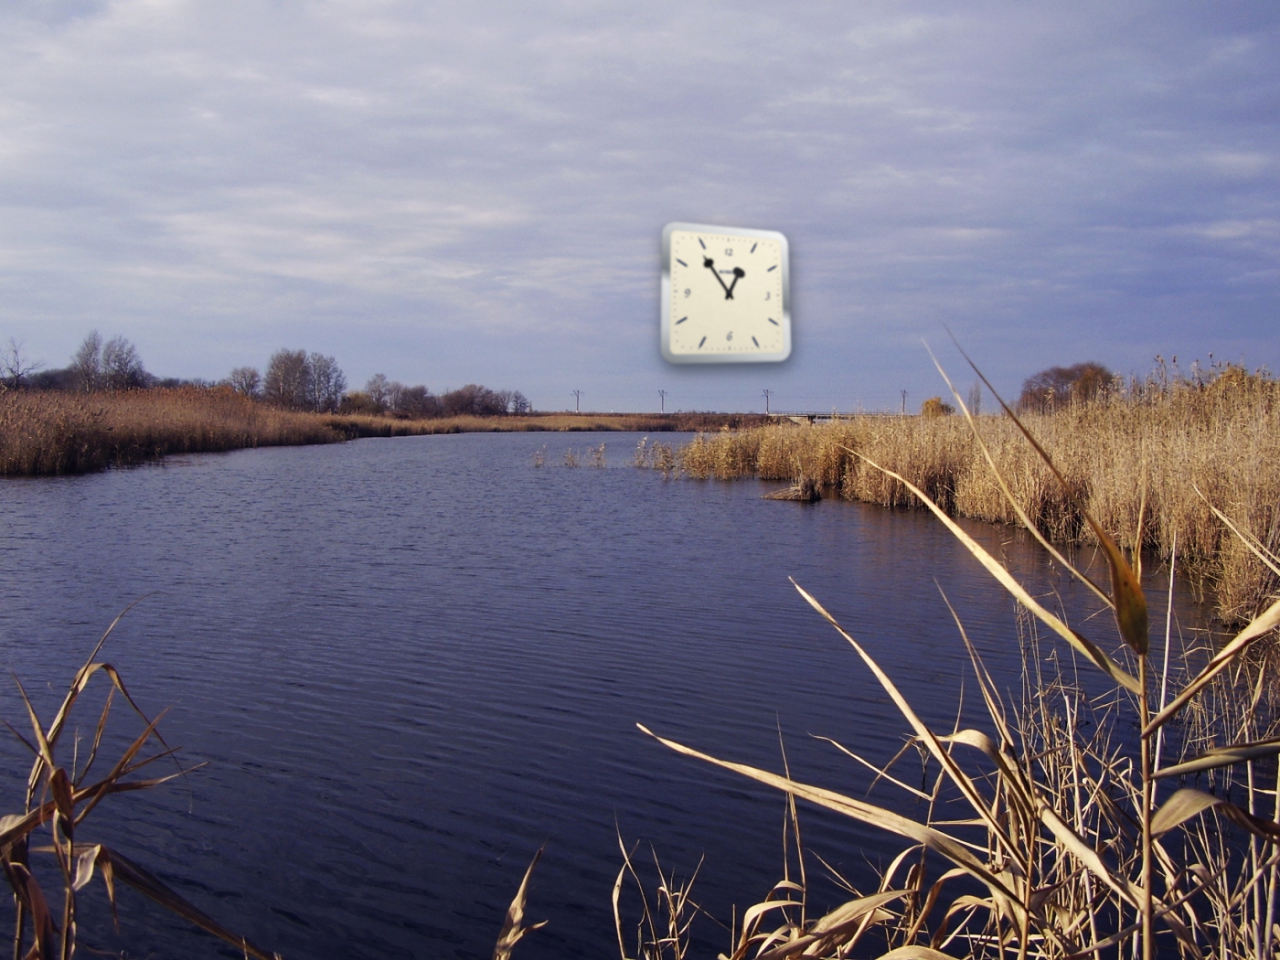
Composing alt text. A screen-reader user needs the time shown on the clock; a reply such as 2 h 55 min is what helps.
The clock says 12 h 54 min
